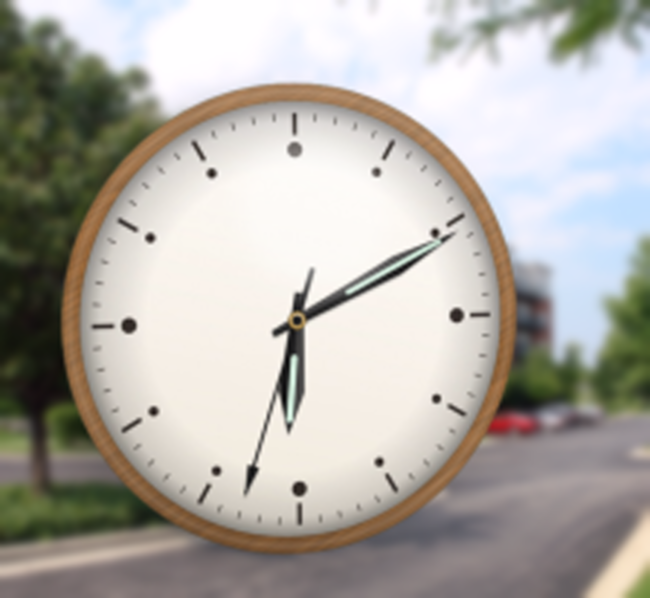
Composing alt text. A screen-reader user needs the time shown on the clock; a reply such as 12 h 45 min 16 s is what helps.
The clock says 6 h 10 min 33 s
